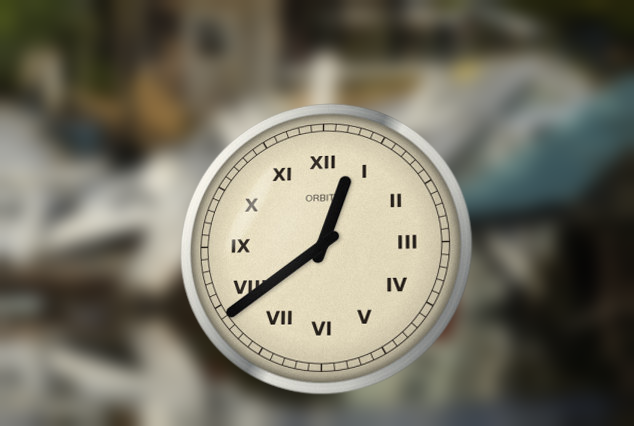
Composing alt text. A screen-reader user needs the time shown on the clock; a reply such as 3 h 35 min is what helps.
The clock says 12 h 39 min
